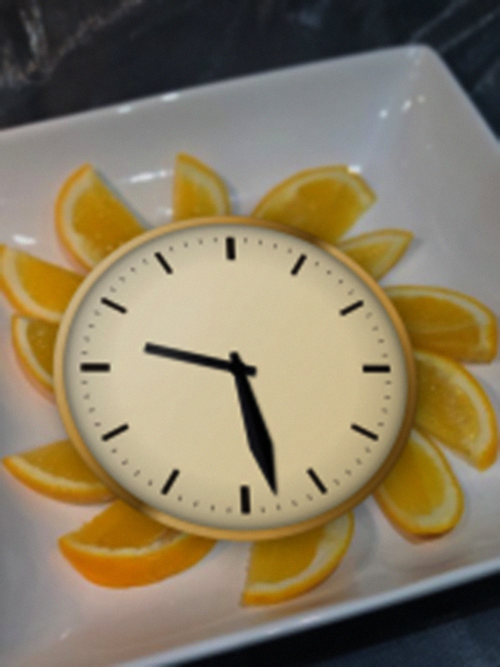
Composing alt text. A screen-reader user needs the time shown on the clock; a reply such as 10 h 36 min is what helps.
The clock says 9 h 28 min
